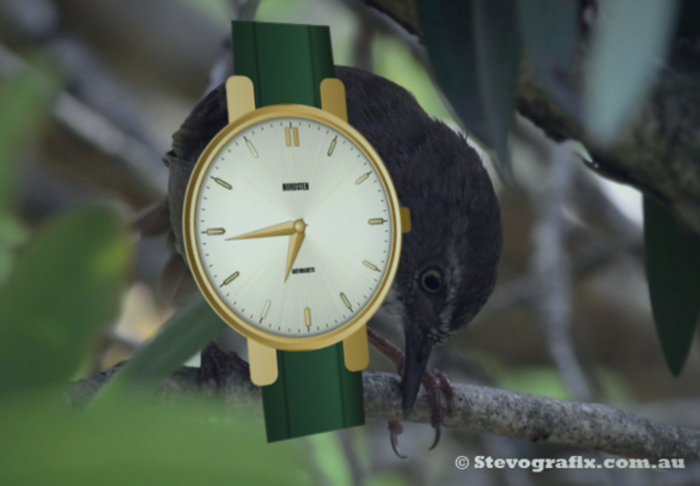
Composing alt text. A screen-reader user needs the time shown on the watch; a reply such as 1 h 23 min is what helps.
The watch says 6 h 44 min
